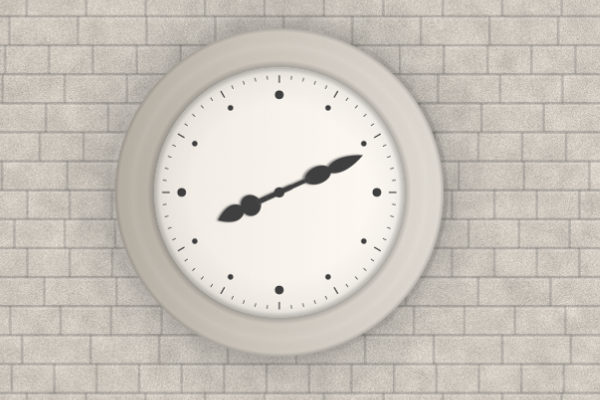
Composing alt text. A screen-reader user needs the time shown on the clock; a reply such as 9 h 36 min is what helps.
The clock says 8 h 11 min
